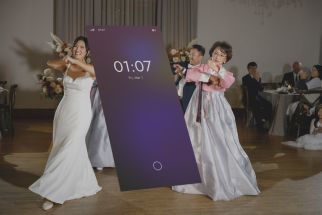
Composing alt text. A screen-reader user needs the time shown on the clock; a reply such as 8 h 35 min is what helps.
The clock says 1 h 07 min
